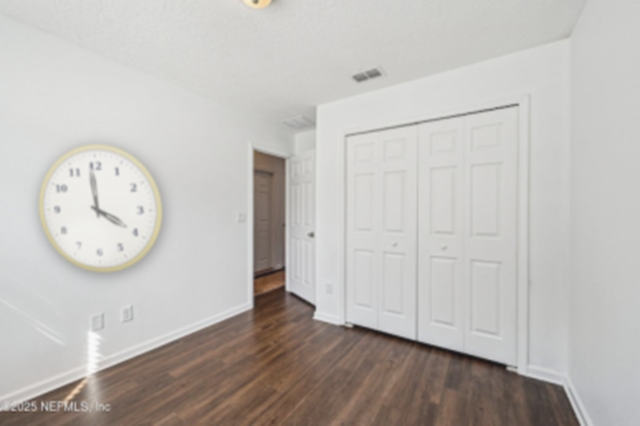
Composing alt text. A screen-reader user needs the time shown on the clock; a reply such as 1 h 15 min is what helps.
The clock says 3 h 59 min
